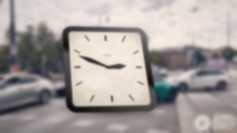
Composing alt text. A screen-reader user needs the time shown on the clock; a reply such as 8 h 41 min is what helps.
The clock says 2 h 49 min
